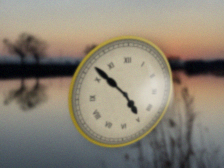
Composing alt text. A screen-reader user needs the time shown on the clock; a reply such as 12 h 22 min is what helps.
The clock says 4 h 52 min
